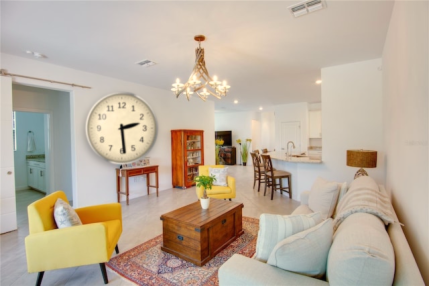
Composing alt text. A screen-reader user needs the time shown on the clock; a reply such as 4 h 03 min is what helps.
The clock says 2 h 29 min
